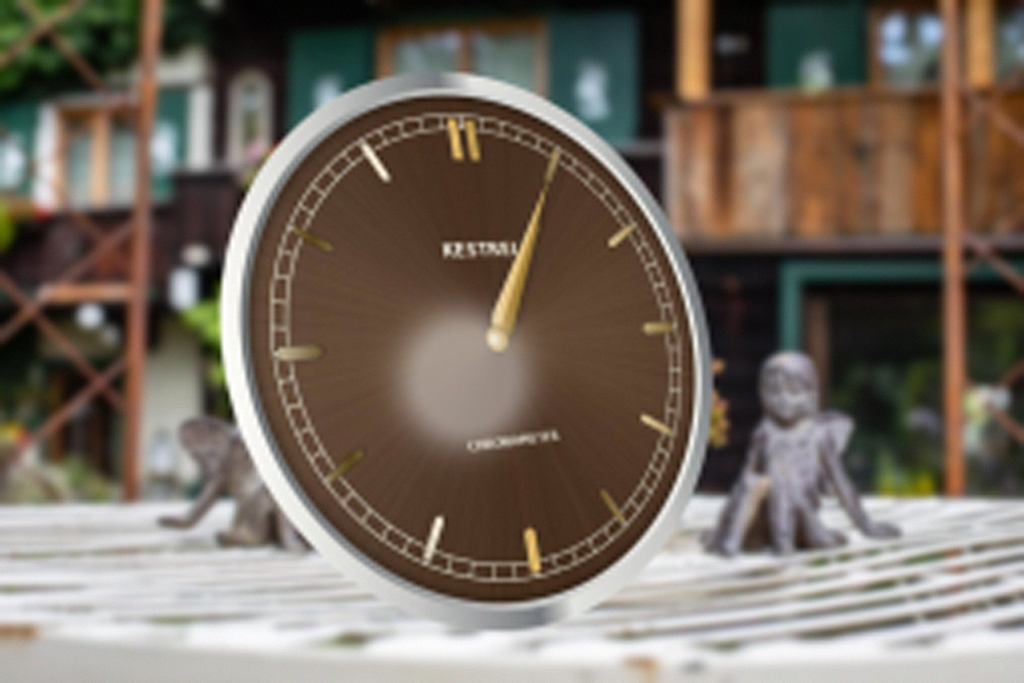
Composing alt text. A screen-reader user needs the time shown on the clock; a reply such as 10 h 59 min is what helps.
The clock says 1 h 05 min
